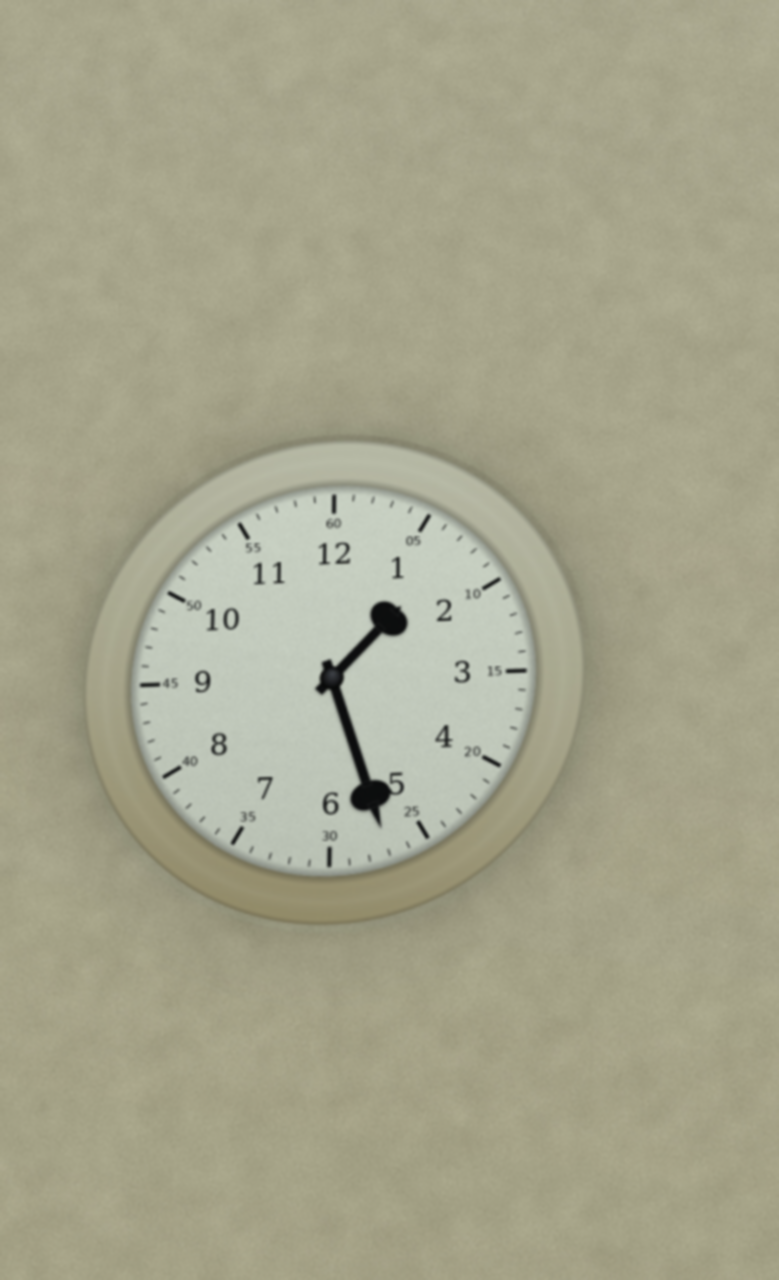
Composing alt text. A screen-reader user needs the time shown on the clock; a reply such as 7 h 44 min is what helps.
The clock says 1 h 27 min
